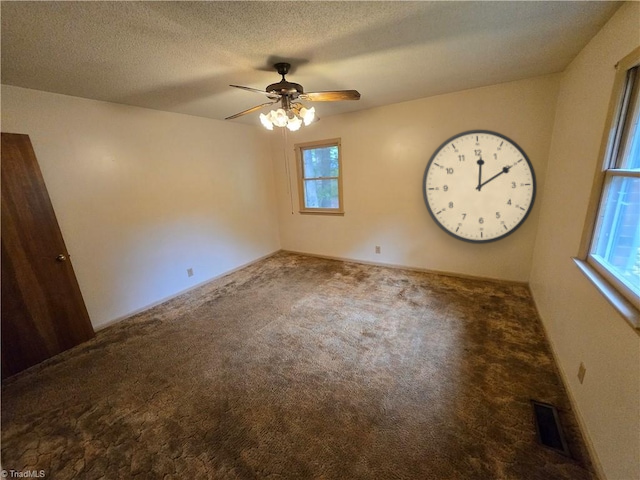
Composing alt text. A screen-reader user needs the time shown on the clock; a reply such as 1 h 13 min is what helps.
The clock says 12 h 10 min
